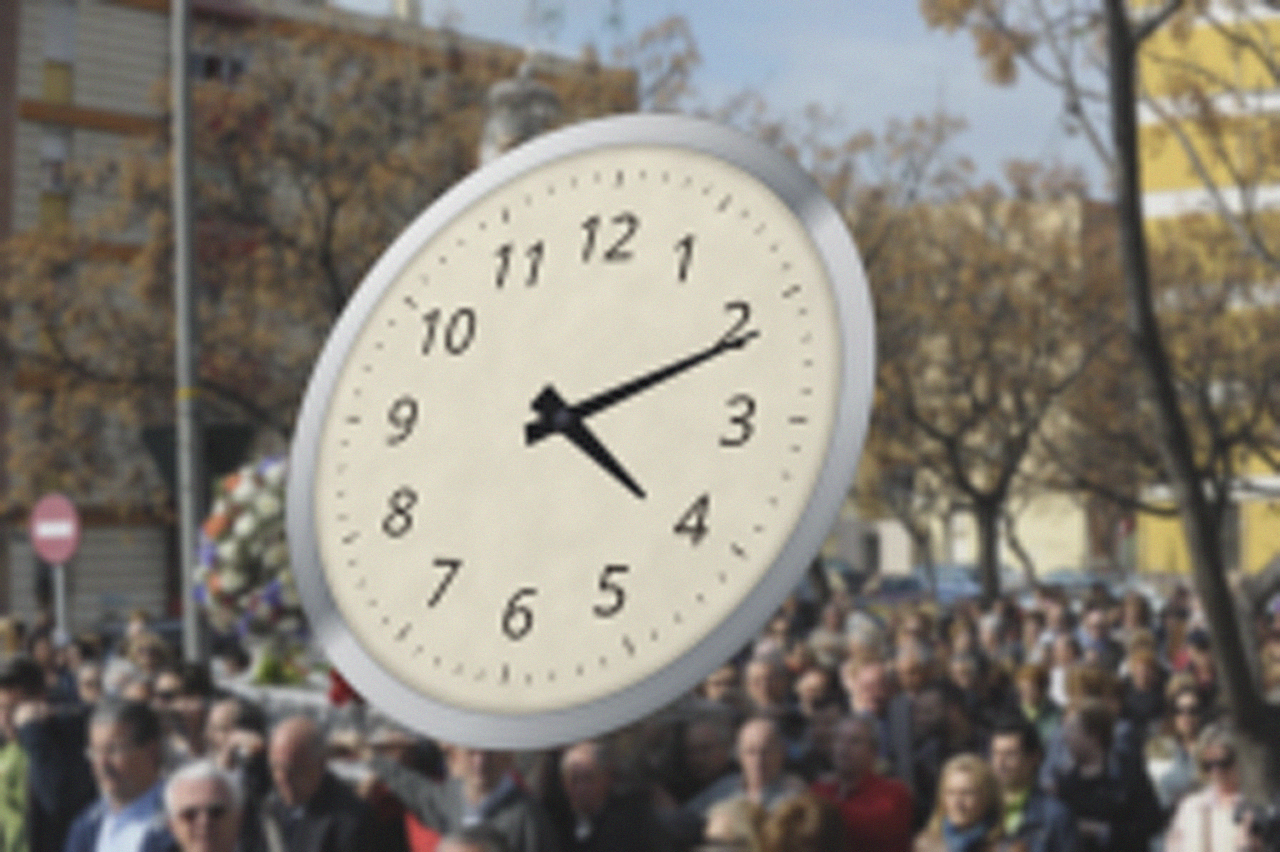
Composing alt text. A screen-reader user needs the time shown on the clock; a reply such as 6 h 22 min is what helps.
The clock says 4 h 11 min
